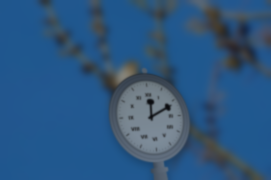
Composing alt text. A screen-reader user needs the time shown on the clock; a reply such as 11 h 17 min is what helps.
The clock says 12 h 11 min
